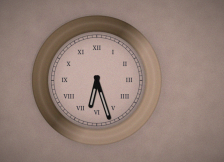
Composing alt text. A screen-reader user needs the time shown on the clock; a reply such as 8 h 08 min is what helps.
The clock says 6 h 27 min
